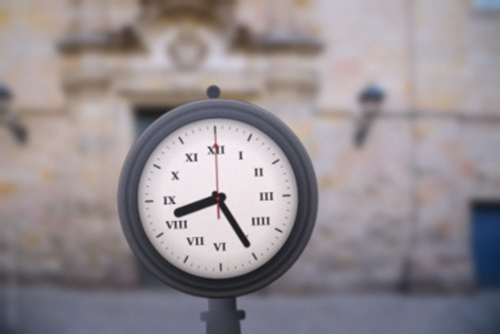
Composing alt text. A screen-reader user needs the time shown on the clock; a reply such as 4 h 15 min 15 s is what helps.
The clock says 8 h 25 min 00 s
